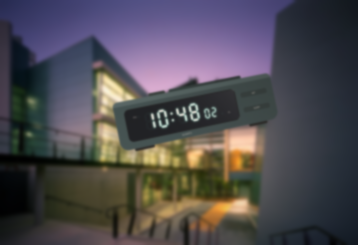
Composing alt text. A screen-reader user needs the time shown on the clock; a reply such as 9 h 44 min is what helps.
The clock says 10 h 48 min
